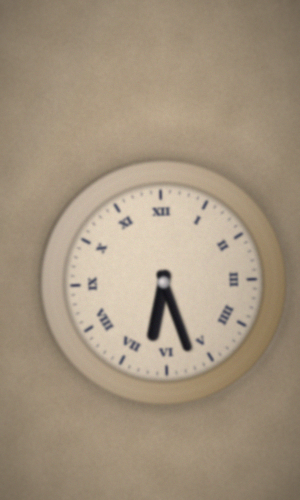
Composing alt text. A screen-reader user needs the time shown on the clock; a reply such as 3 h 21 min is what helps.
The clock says 6 h 27 min
